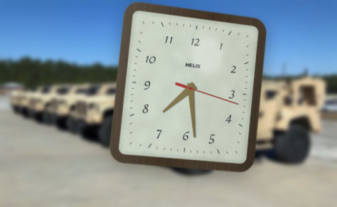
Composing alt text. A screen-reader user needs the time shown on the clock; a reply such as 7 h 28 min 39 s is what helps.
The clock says 7 h 28 min 17 s
